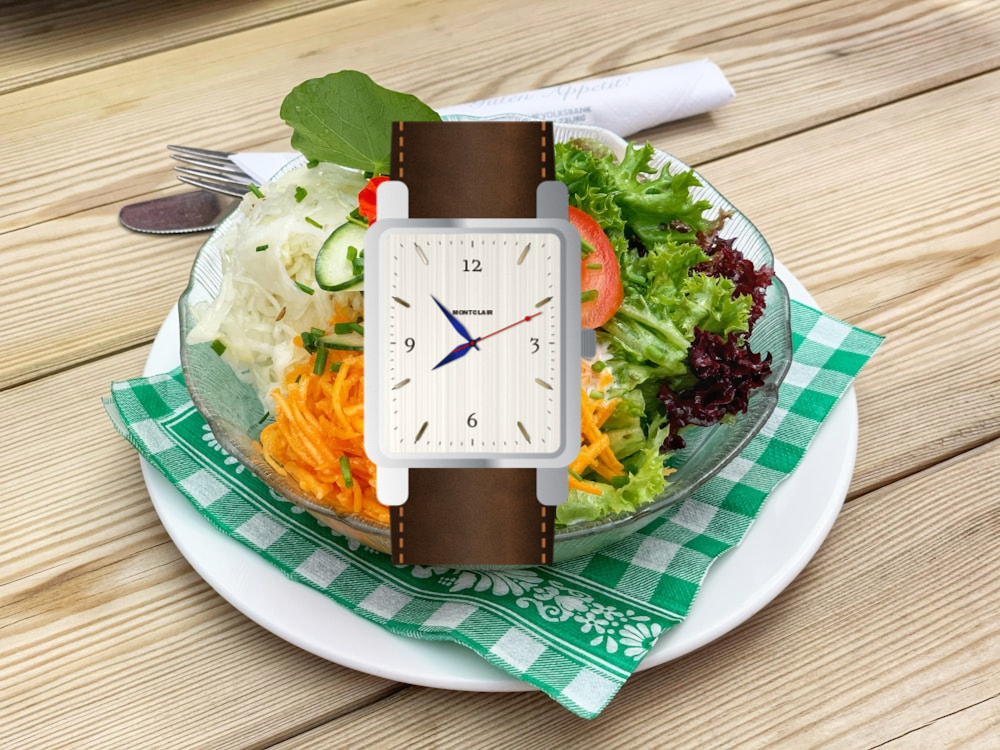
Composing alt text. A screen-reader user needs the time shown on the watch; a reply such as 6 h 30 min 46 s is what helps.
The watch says 7 h 53 min 11 s
